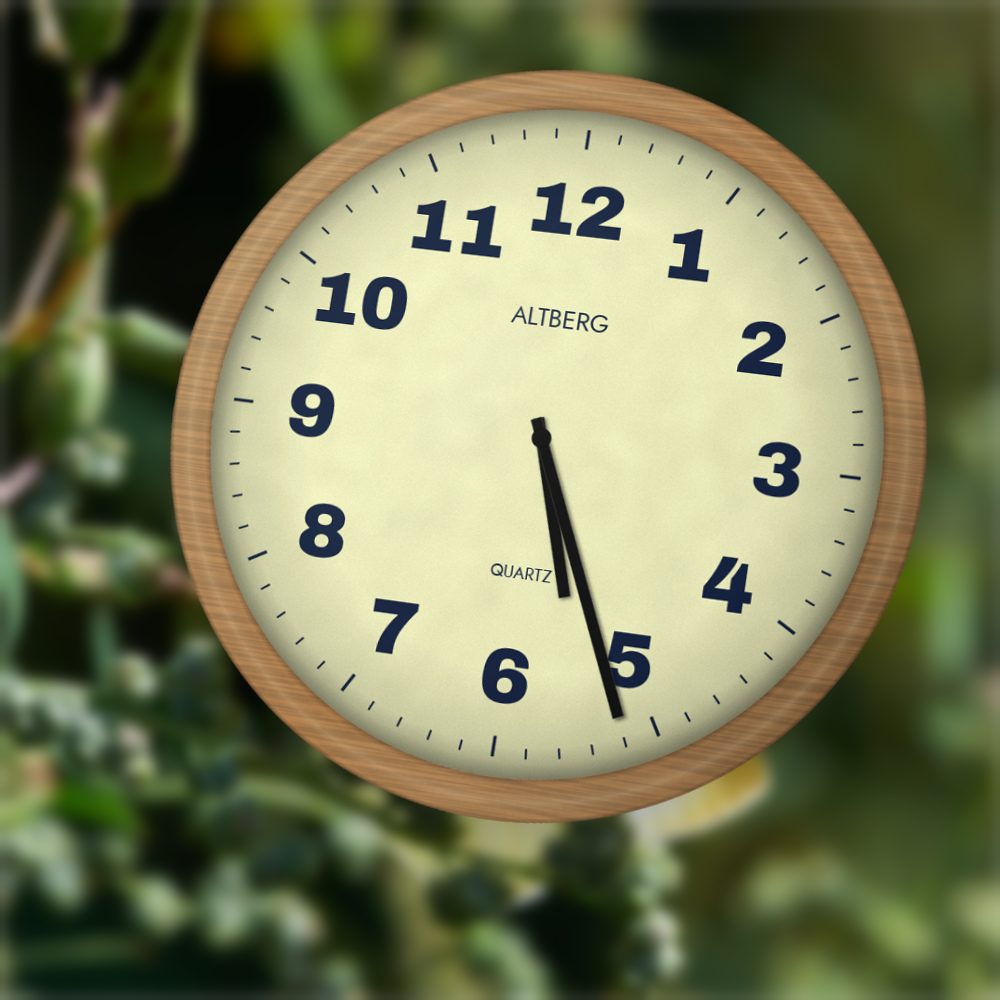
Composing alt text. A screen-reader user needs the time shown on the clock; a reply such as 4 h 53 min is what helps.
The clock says 5 h 26 min
